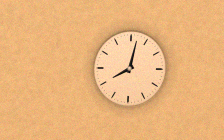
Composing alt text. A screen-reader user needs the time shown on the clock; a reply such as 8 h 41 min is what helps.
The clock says 8 h 02 min
